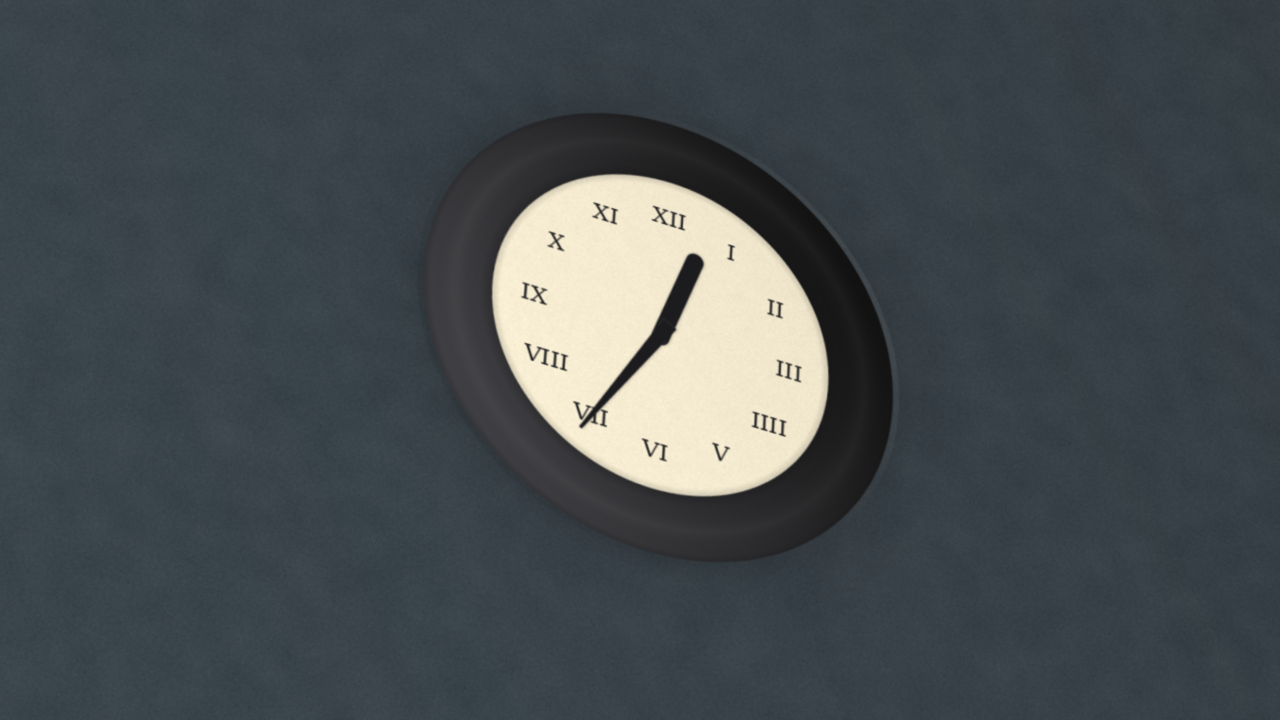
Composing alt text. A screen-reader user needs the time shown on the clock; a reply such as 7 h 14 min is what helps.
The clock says 12 h 35 min
